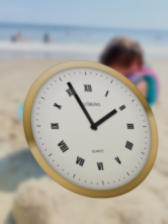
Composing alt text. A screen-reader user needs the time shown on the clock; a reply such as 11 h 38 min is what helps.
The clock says 1 h 56 min
